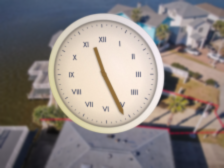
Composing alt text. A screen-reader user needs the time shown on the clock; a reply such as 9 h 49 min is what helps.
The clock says 11 h 26 min
